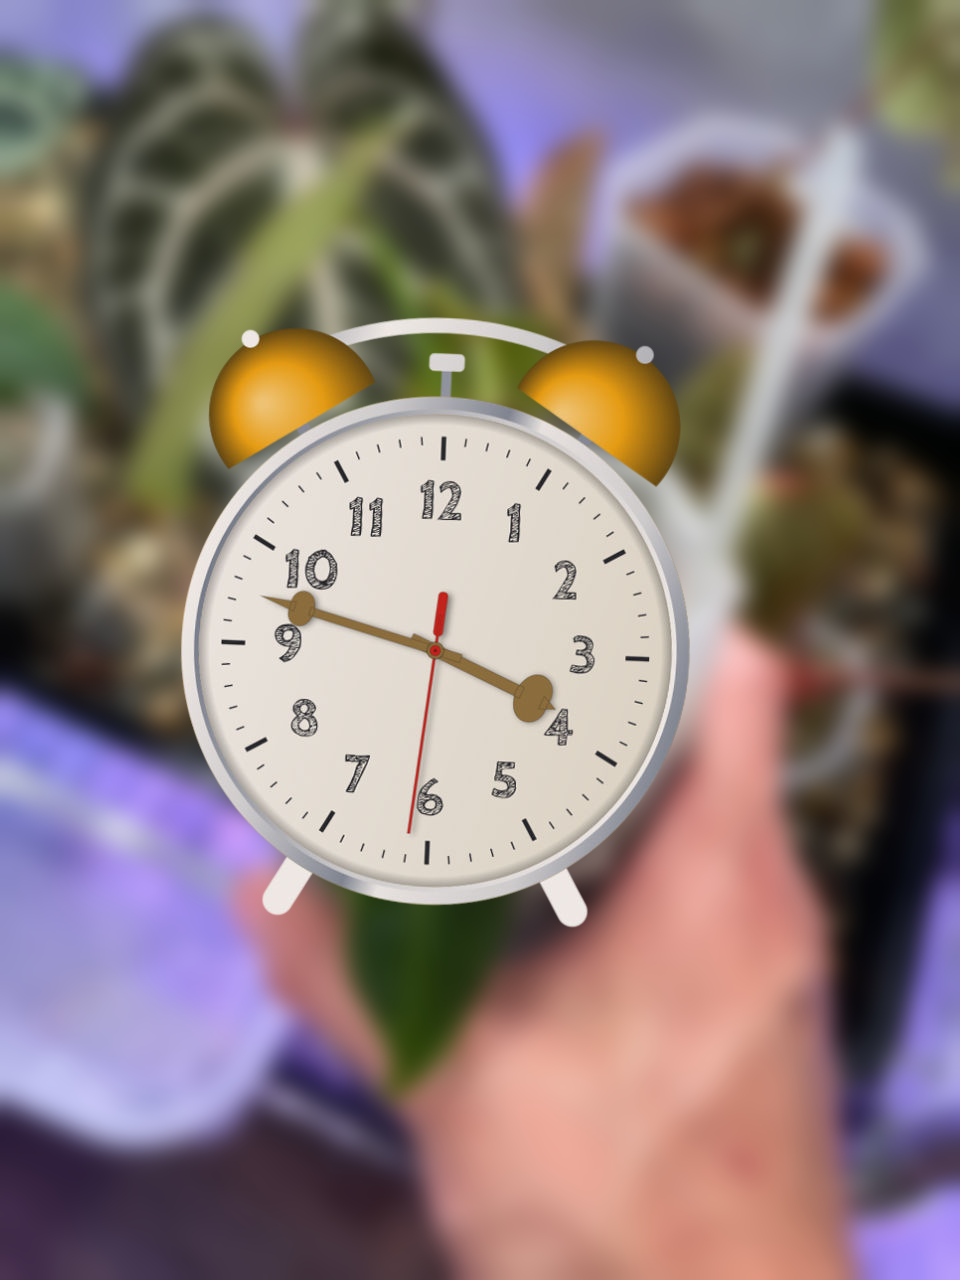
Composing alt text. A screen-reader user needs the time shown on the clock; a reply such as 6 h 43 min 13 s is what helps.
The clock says 3 h 47 min 31 s
